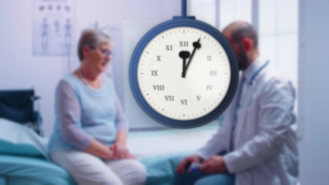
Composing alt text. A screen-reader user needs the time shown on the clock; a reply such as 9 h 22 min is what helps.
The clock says 12 h 04 min
